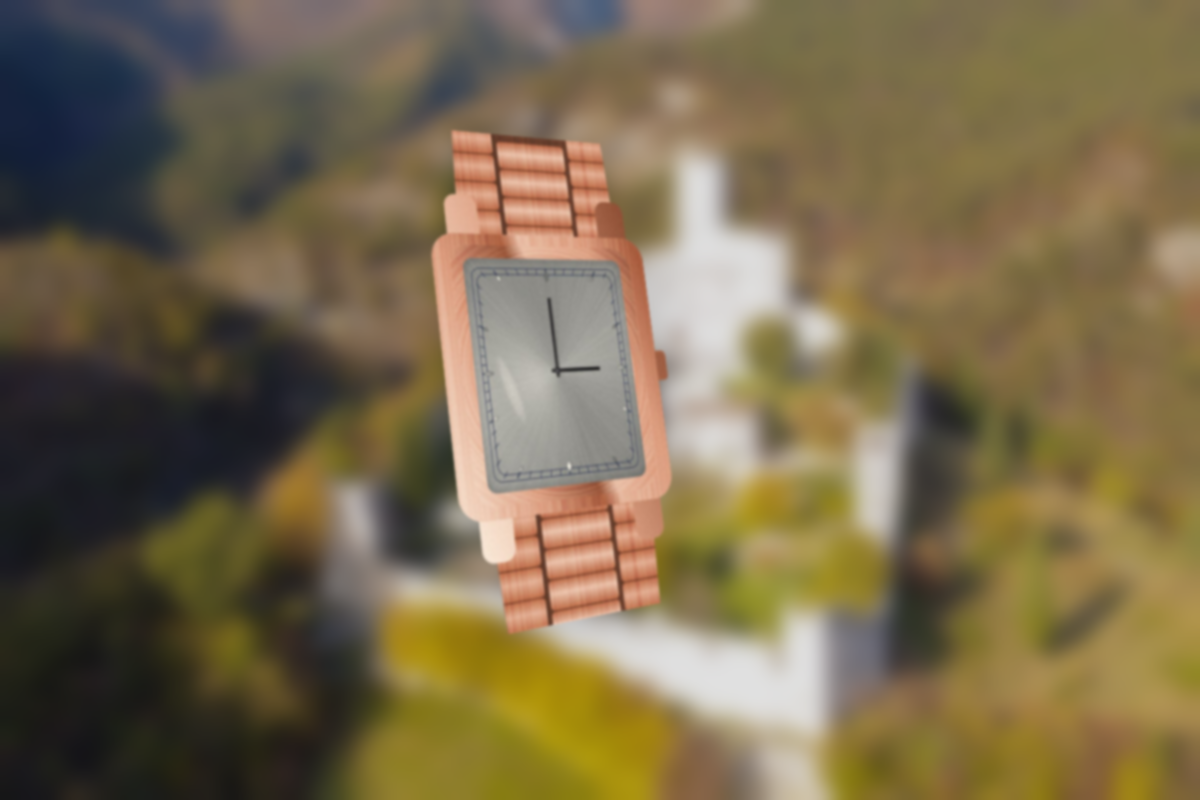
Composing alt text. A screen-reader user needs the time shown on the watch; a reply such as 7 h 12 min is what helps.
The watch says 3 h 00 min
